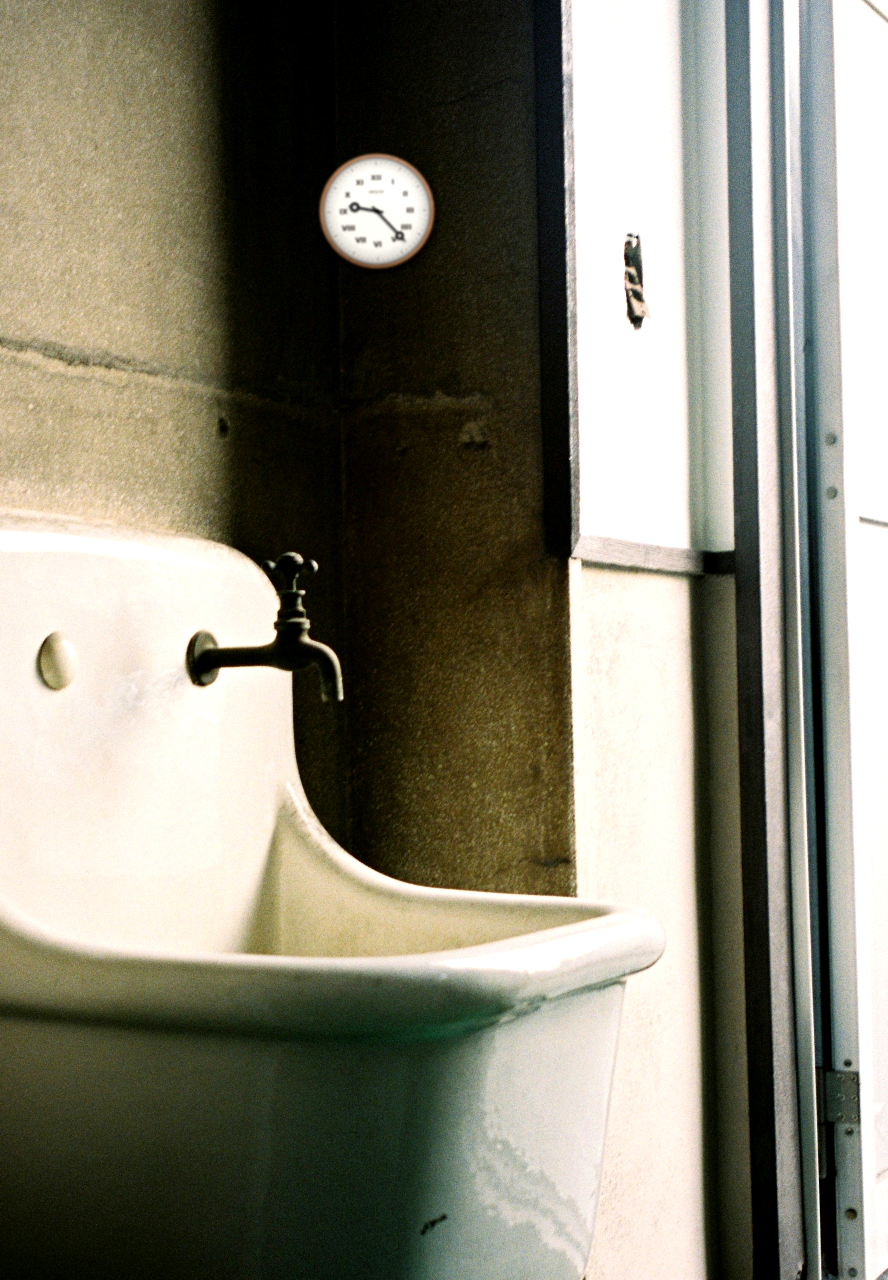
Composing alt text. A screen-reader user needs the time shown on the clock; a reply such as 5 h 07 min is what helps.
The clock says 9 h 23 min
